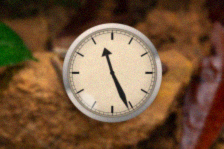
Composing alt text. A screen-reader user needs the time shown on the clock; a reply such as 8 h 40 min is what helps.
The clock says 11 h 26 min
